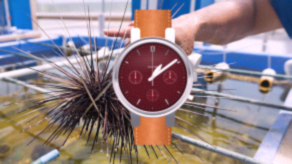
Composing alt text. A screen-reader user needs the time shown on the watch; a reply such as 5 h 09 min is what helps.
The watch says 1 h 09 min
